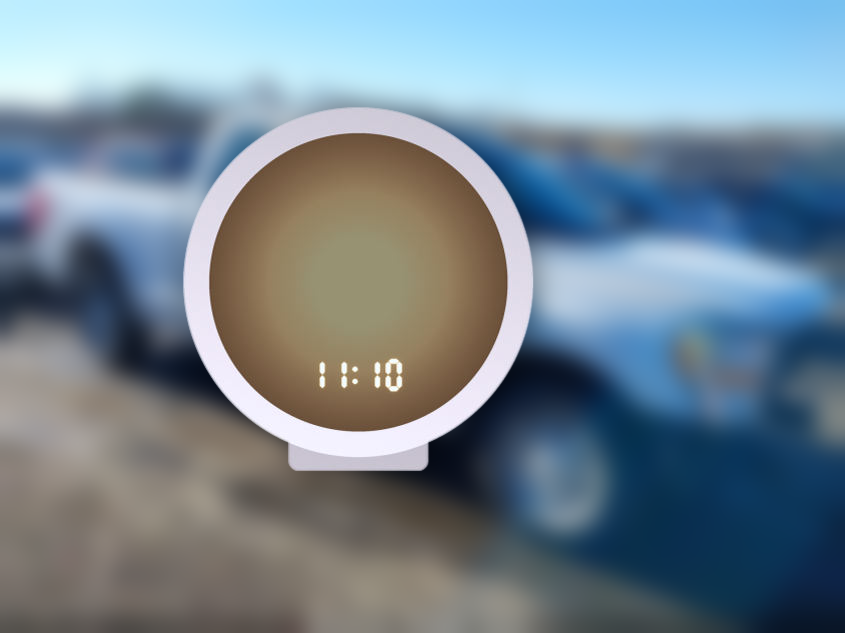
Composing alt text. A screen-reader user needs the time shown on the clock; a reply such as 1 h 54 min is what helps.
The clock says 11 h 10 min
